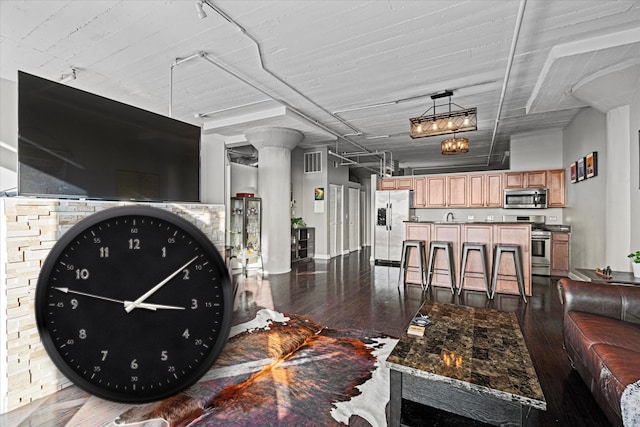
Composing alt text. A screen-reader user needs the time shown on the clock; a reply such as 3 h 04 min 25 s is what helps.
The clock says 3 h 08 min 47 s
